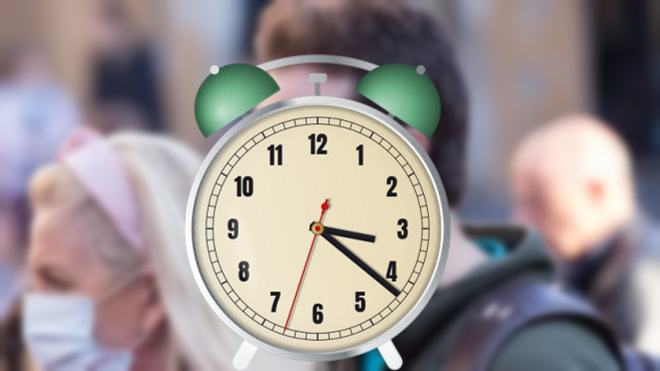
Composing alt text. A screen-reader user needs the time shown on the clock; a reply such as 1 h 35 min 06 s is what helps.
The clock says 3 h 21 min 33 s
